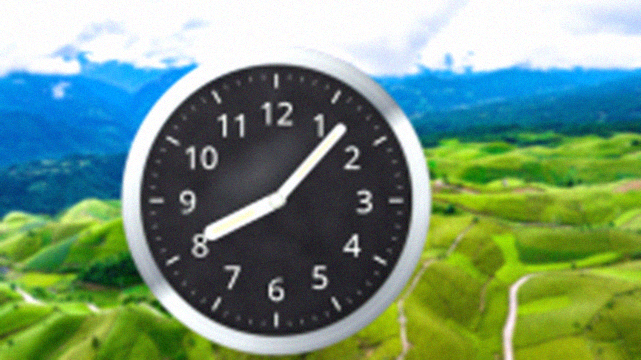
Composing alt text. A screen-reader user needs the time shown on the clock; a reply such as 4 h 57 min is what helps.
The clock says 8 h 07 min
